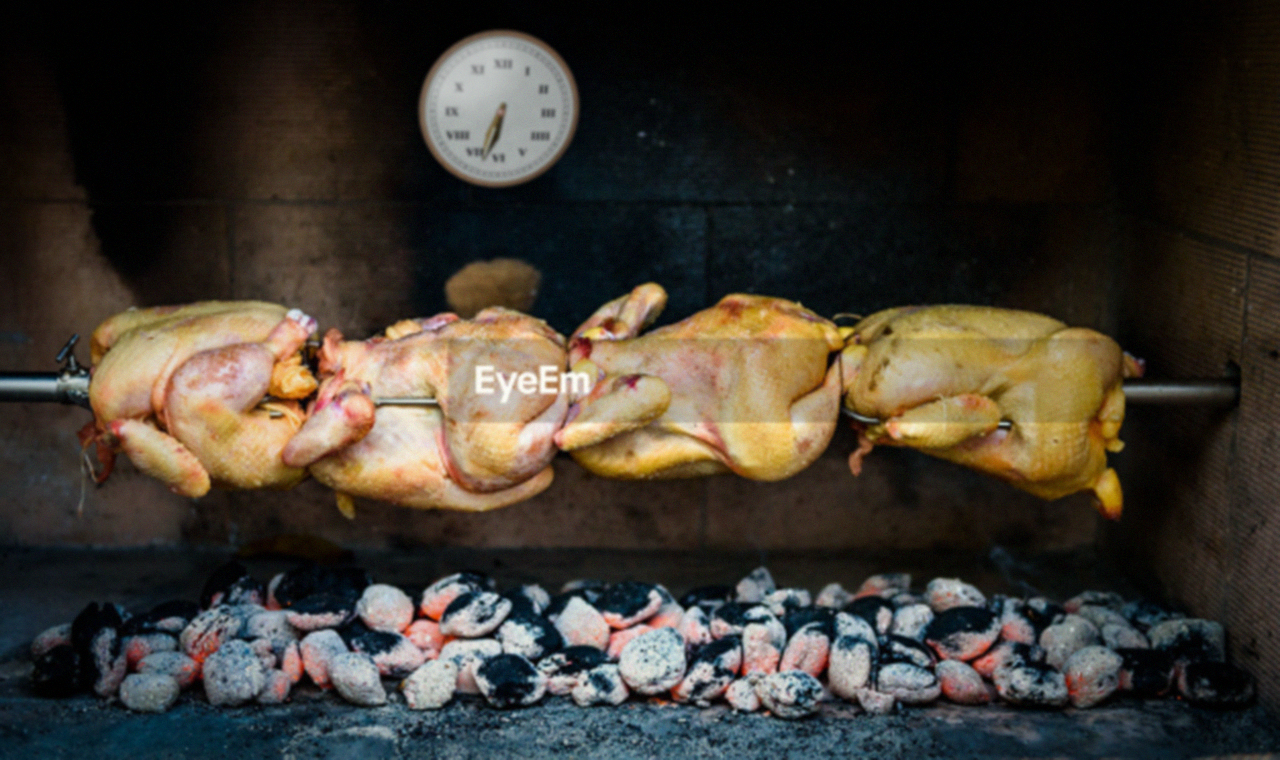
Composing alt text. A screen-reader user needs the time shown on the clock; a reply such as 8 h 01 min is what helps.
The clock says 6 h 33 min
